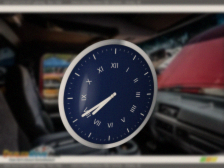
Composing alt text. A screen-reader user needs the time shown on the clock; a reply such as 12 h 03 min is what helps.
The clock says 7 h 40 min
